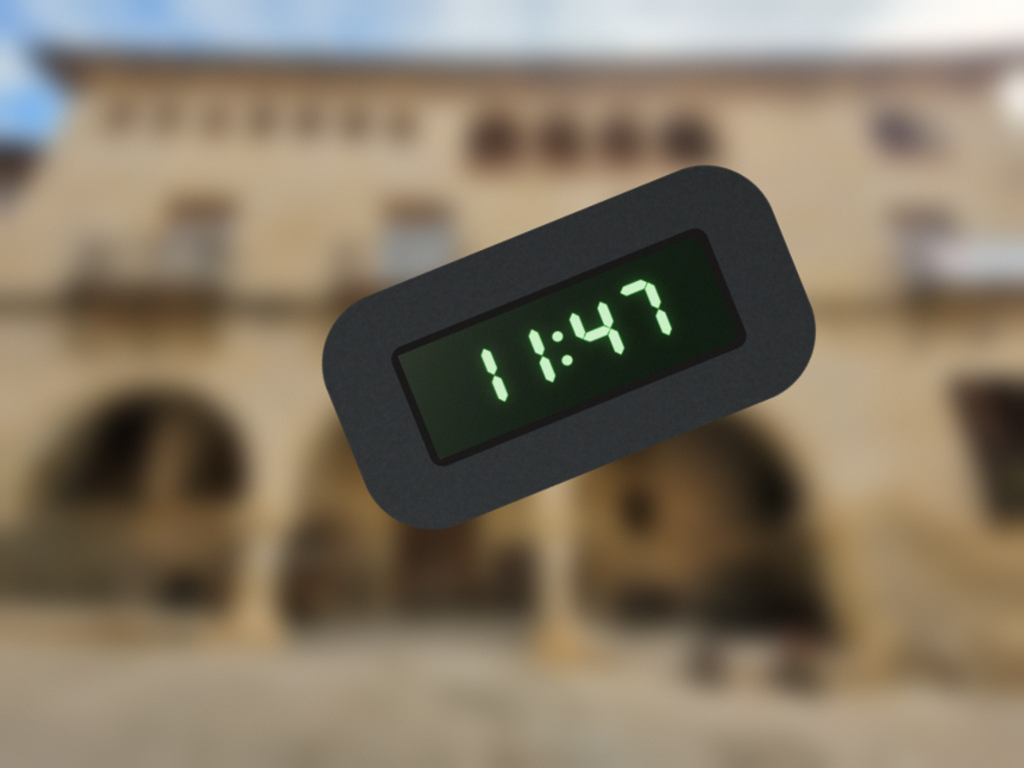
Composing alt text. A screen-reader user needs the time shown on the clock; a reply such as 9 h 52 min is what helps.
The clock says 11 h 47 min
